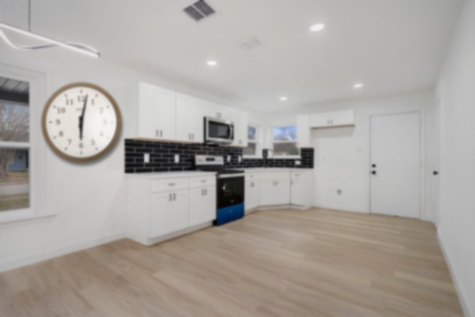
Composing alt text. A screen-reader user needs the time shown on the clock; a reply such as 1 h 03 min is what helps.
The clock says 6 h 02 min
